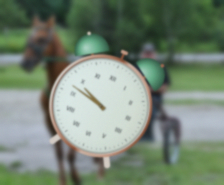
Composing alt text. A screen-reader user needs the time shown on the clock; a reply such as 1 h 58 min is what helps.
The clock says 9 h 47 min
